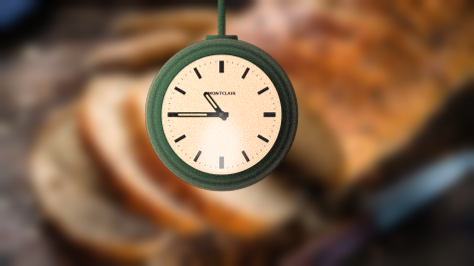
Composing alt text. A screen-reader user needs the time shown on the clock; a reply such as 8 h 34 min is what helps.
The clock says 10 h 45 min
